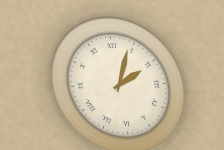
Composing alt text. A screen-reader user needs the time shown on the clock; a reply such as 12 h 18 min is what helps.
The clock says 2 h 04 min
